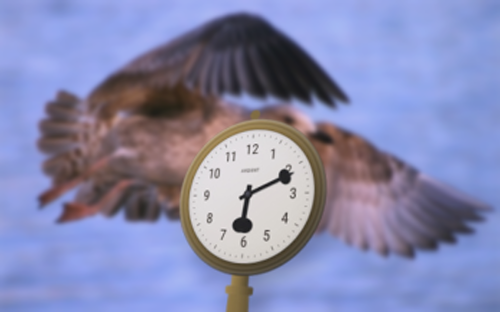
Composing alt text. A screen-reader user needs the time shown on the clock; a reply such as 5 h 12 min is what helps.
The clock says 6 h 11 min
